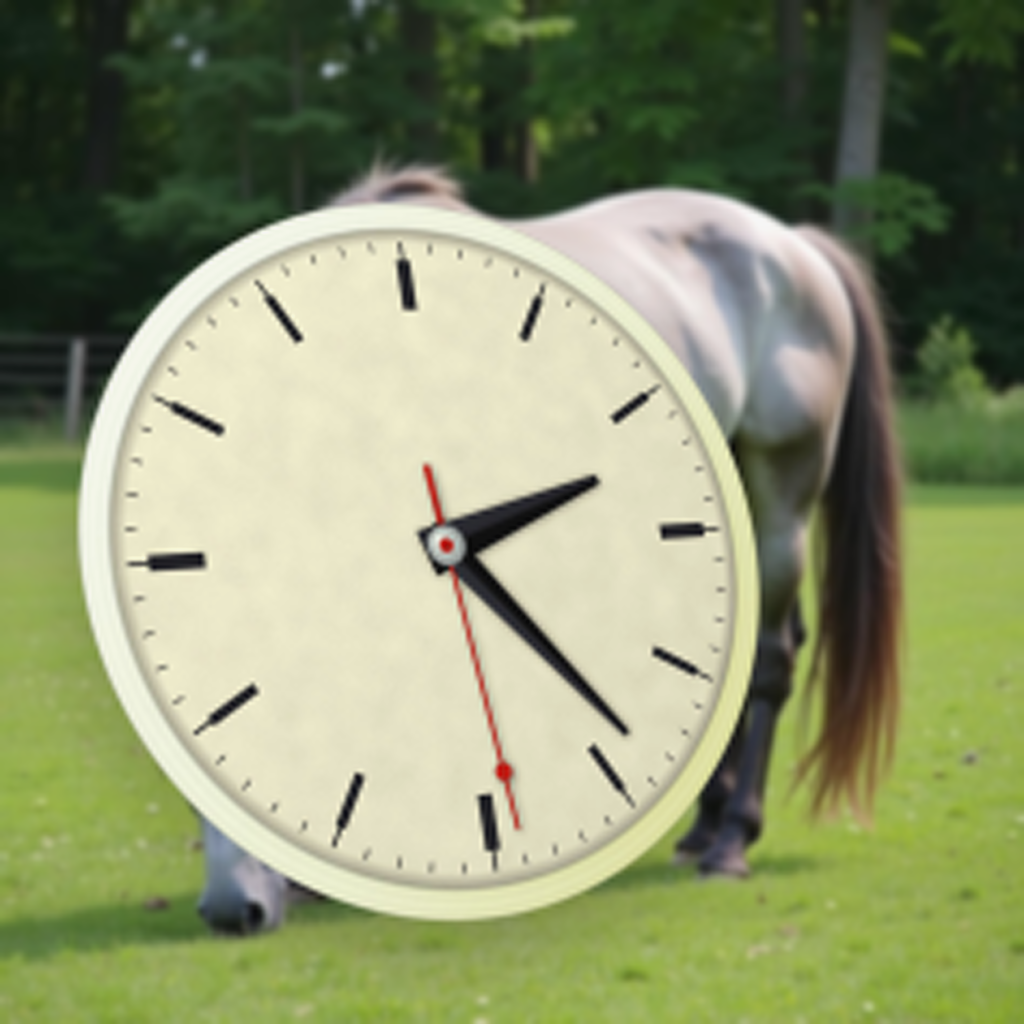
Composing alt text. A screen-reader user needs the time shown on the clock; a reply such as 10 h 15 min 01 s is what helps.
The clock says 2 h 23 min 29 s
